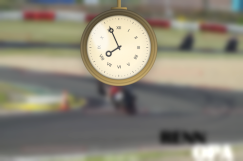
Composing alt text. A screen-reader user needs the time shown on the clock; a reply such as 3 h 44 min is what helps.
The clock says 7 h 56 min
